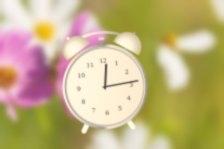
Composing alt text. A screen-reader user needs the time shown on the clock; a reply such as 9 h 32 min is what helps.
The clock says 12 h 14 min
